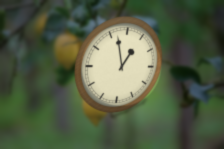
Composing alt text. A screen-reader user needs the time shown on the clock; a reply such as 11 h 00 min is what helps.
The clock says 12 h 57 min
